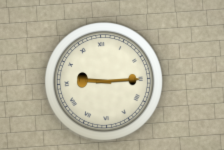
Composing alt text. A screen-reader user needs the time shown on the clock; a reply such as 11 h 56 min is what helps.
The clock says 9 h 15 min
